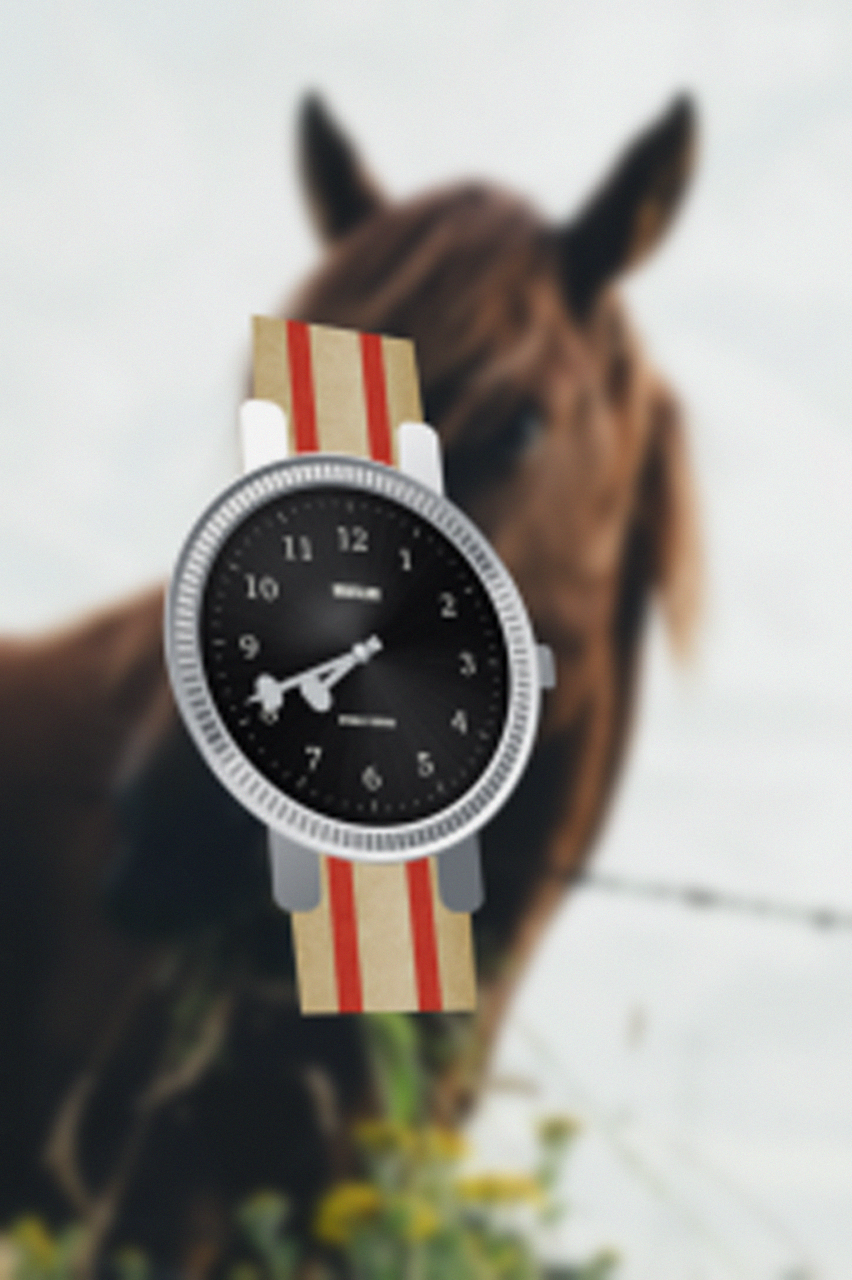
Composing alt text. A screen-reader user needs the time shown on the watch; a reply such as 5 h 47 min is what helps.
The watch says 7 h 41 min
